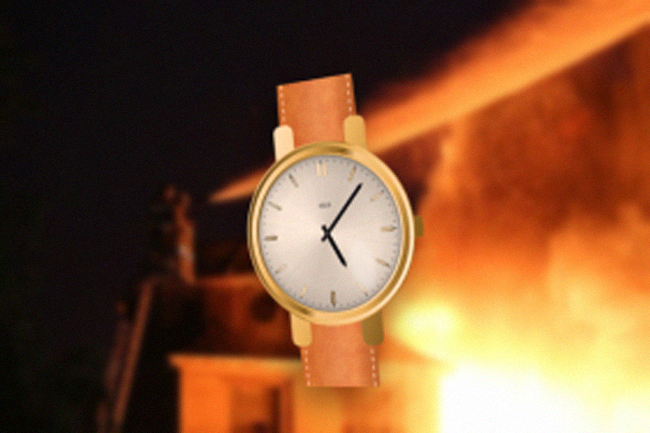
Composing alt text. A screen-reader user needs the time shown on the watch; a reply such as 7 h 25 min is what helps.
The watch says 5 h 07 min
